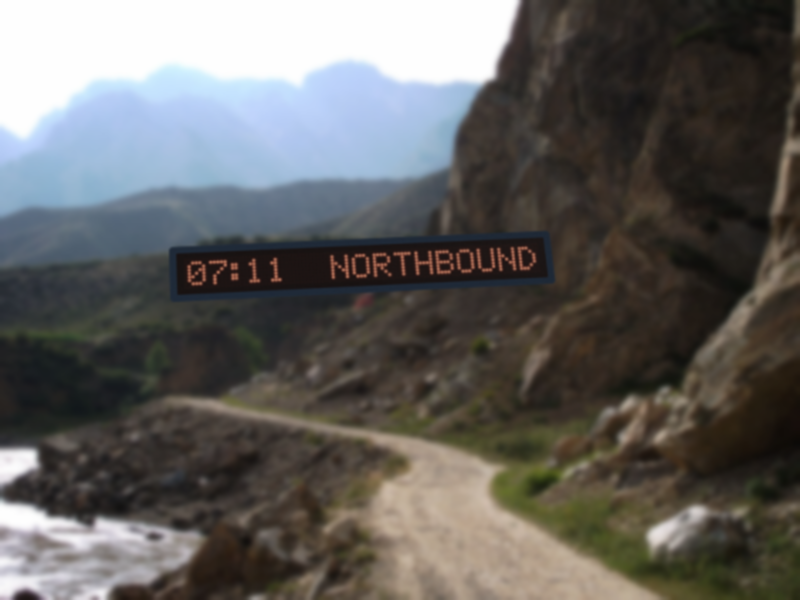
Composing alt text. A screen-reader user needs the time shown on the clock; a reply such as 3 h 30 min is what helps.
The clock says 7 h 11 min
